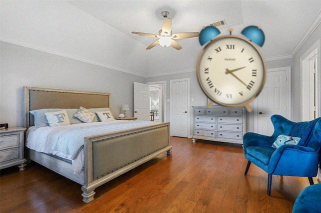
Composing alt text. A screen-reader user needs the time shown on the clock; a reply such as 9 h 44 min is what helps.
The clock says 2 h 21 min
